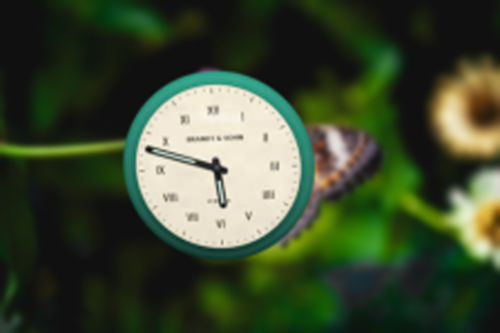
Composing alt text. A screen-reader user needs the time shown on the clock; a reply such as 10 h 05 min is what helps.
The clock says 5 h 48 min
